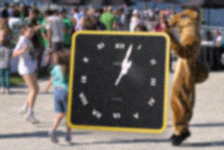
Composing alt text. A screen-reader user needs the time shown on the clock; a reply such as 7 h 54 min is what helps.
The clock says 1 h 03 min
